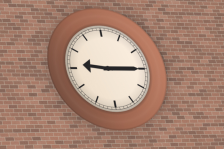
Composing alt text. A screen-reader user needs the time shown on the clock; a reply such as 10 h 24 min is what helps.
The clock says 9 h 15 min
